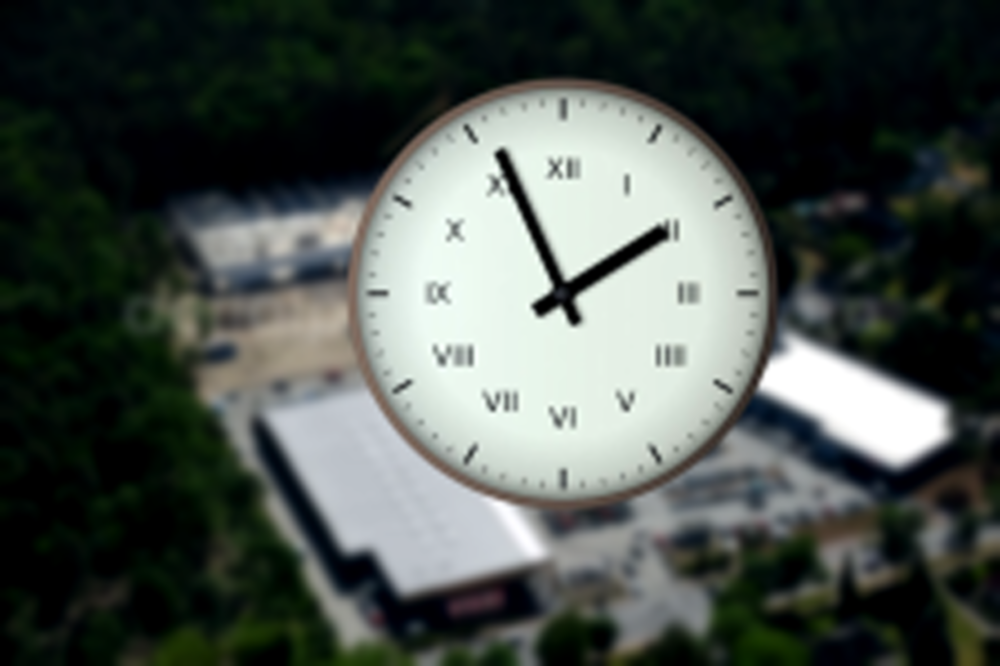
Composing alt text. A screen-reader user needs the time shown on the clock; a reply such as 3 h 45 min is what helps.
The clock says 1 h 56 min
